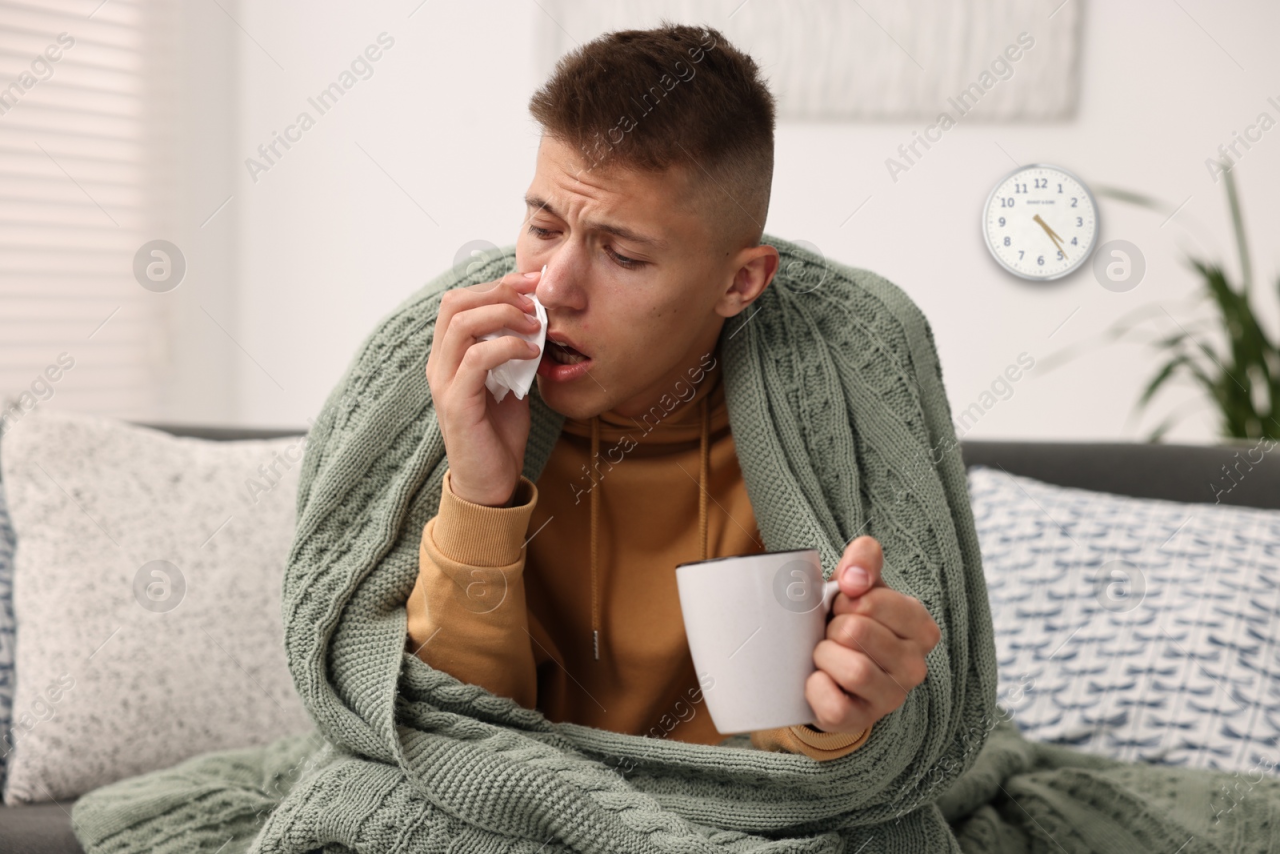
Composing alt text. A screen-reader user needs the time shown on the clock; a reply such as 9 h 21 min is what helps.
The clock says 4 h 24 min
